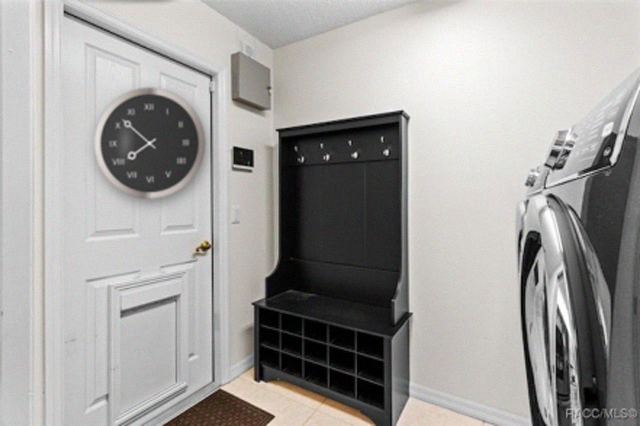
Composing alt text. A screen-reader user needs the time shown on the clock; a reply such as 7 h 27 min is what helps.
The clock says 7 h 52 min
